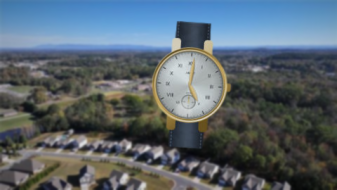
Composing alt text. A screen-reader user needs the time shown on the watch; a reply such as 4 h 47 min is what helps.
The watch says 5 h 01 min
